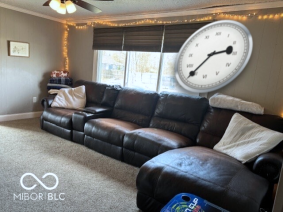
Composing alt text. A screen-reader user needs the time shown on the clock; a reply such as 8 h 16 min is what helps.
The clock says 2 h 36 min
